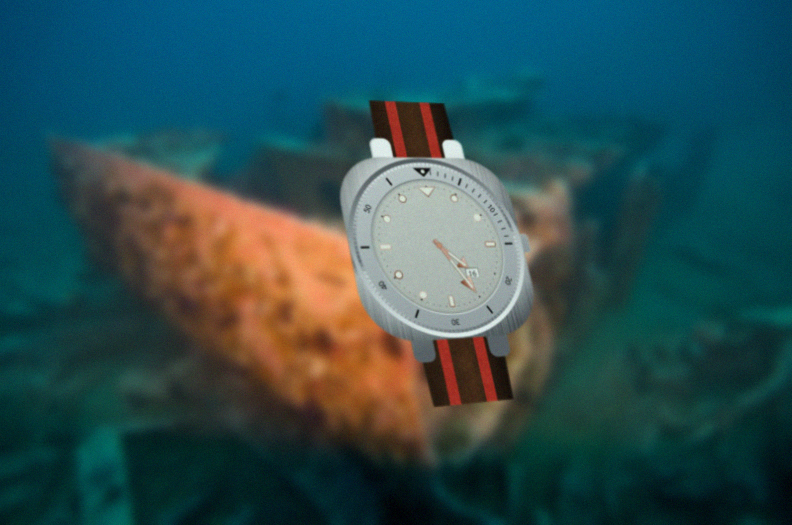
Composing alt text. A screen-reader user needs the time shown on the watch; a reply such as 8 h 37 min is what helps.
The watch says 4 h 25 min
